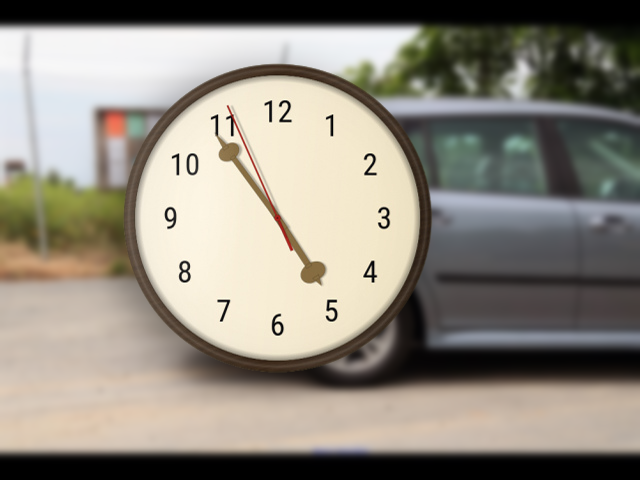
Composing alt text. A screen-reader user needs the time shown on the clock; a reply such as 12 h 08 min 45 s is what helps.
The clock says 4 h 53 min 56 s
